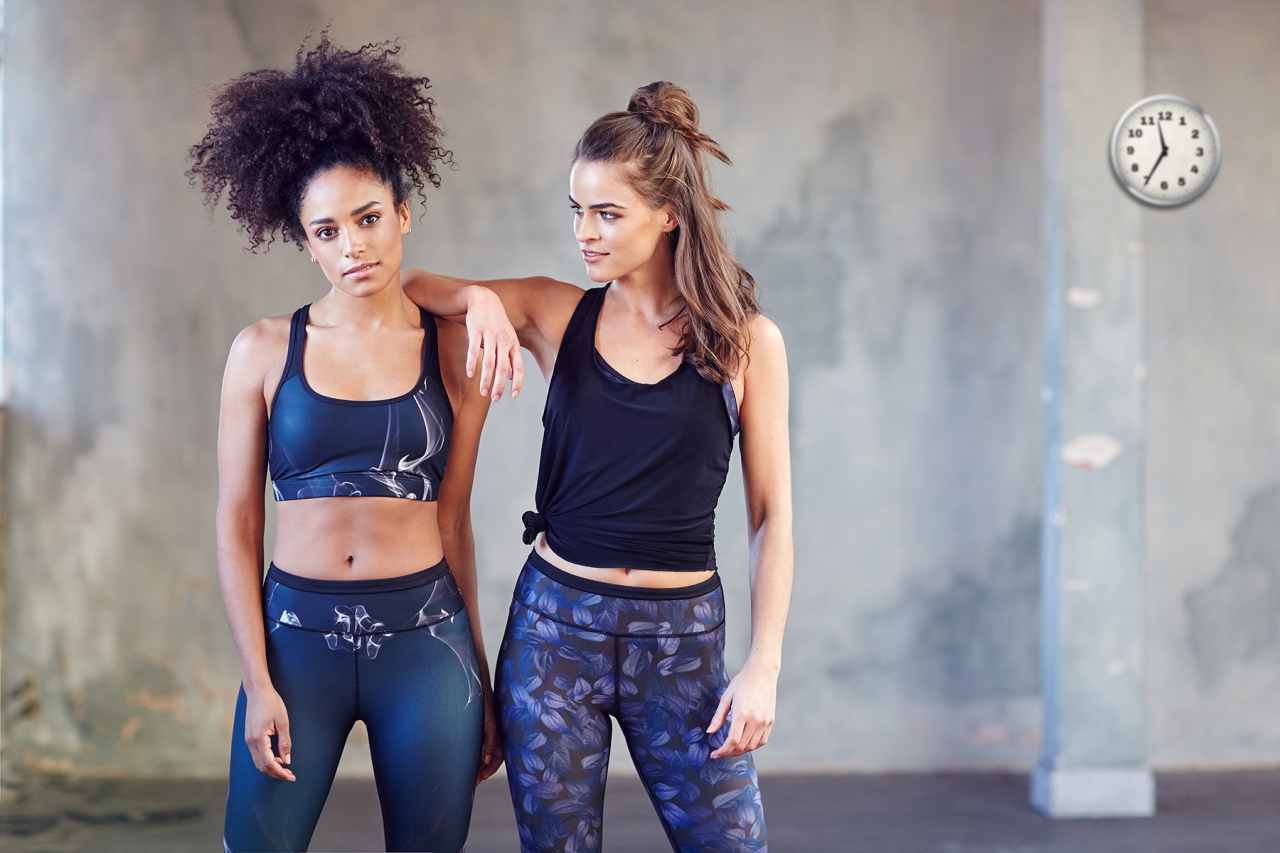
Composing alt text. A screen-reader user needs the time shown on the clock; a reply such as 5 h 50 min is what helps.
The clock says 11 h 35 min
